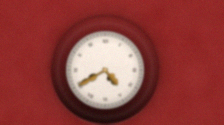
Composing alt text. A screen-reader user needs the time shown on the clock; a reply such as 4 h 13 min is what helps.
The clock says 4 h 40 min
